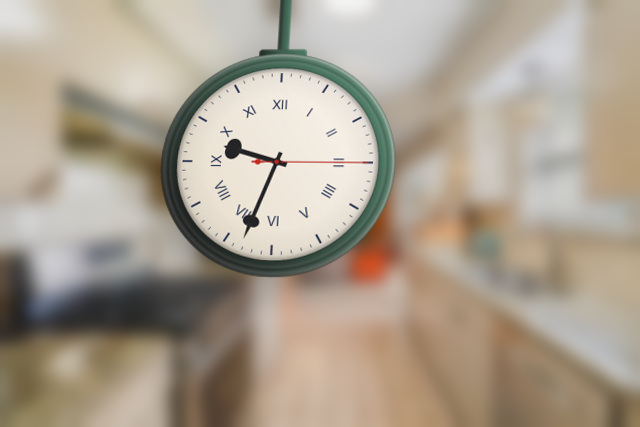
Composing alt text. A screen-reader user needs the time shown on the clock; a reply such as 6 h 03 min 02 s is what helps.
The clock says 9 h 33 min 15 s
